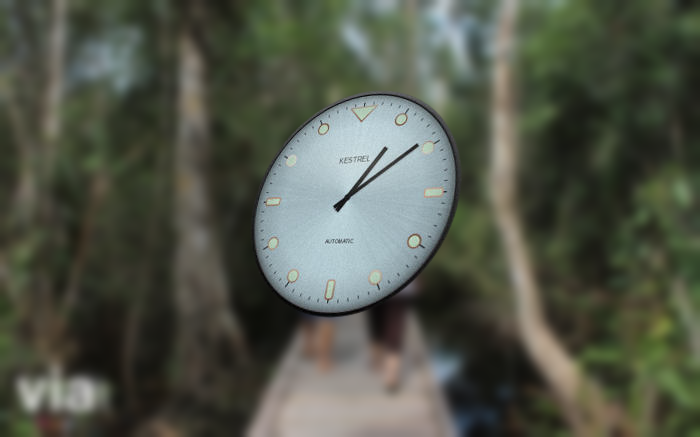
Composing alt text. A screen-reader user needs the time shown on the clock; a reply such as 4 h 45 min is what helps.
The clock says 1 h 09 min
